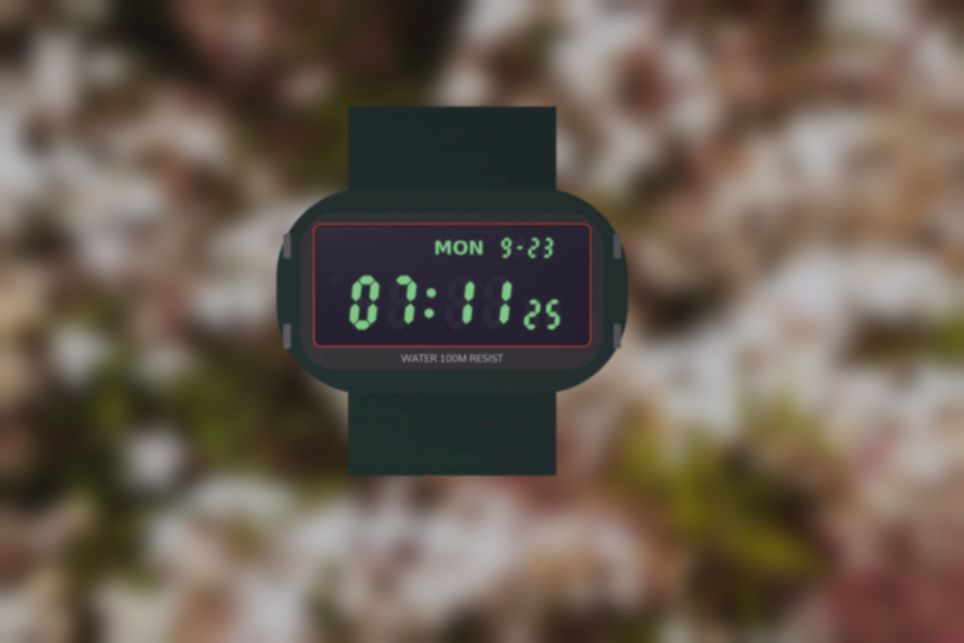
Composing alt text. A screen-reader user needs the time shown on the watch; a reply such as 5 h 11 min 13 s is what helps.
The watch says 7 h 11 min 25 s
